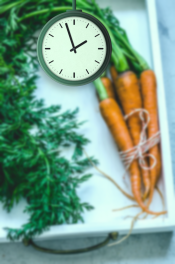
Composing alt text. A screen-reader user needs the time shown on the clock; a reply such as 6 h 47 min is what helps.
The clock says 1 h 57 min
